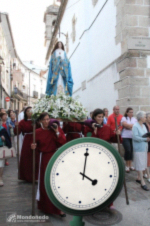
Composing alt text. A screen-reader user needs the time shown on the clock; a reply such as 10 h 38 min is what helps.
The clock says 4 h 00 min
